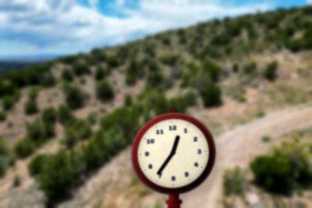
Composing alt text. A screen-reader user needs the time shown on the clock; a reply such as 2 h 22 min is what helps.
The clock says 12 h 36 min
